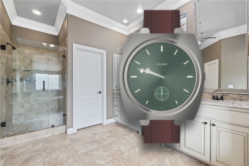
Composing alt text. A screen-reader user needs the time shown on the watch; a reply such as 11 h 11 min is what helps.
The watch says 9 h 48 min
